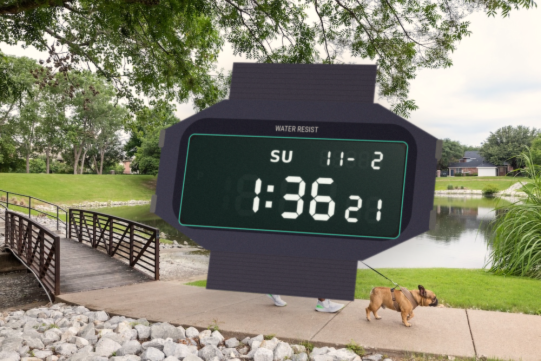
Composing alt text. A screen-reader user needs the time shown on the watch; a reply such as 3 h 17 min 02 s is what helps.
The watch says 1 h 36 min 21 s
